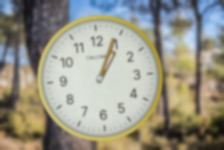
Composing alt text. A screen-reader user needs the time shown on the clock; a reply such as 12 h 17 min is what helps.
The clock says 1 h 04 min
